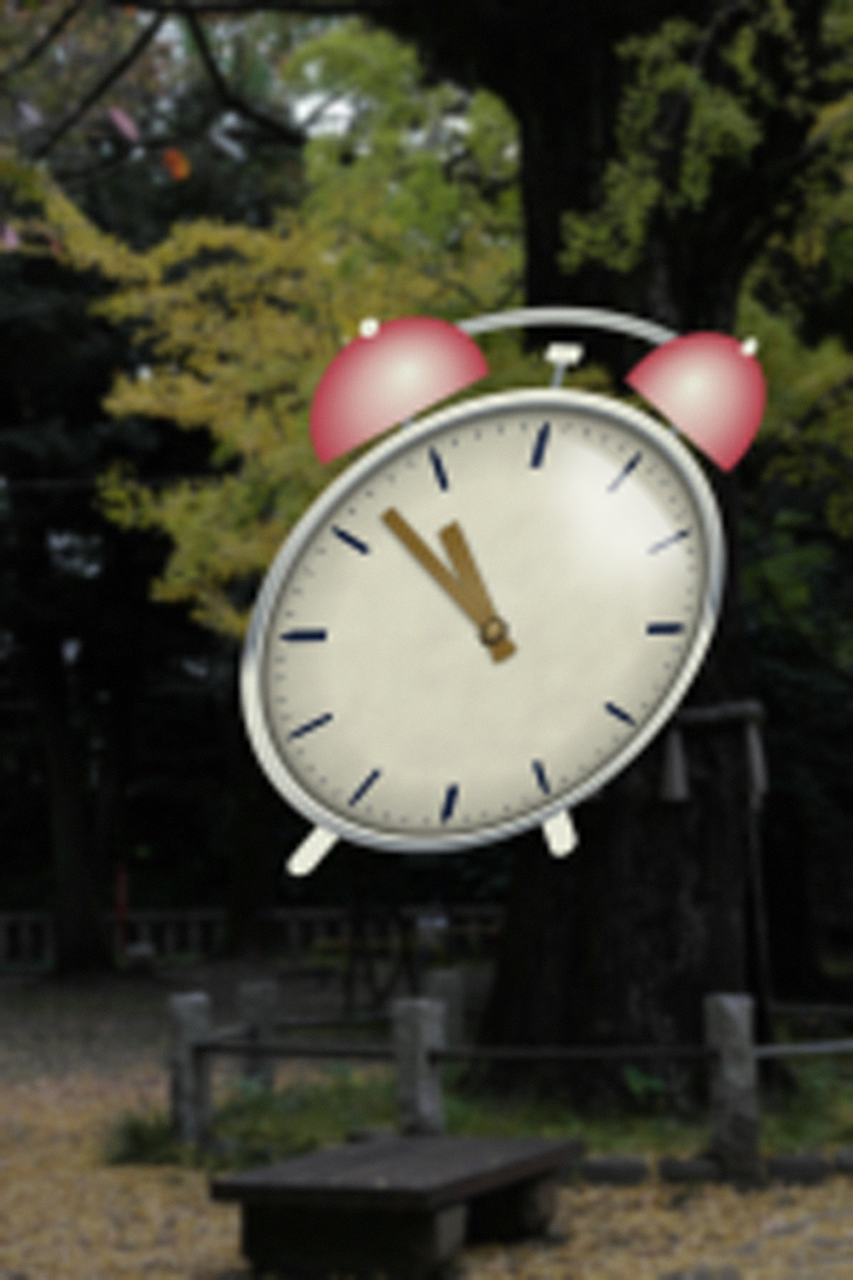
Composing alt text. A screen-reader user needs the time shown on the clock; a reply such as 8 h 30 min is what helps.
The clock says 10 h 52 min
